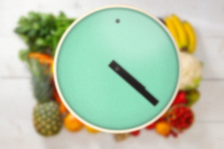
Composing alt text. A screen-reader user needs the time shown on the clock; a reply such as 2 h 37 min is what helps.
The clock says 4 h 22 min
